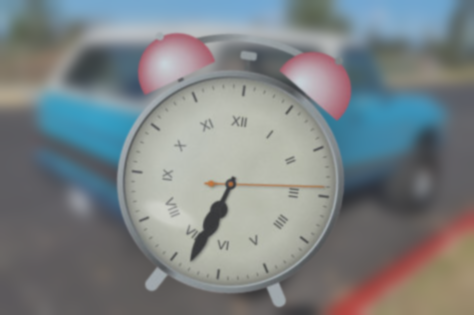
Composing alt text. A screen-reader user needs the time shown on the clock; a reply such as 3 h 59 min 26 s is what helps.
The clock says 6 h 33 min 14 s
